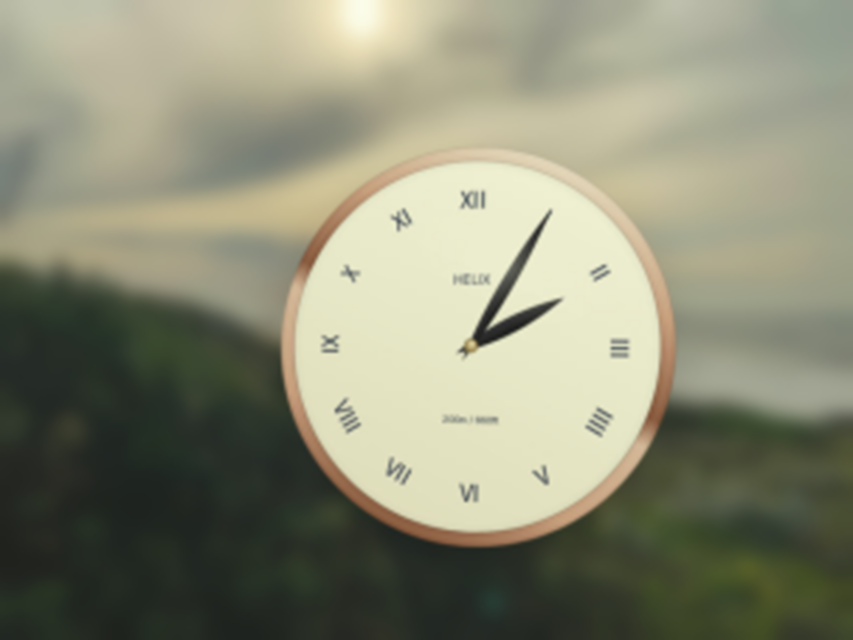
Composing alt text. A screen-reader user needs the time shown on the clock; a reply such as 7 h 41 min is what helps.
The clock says 2 h 05 min
